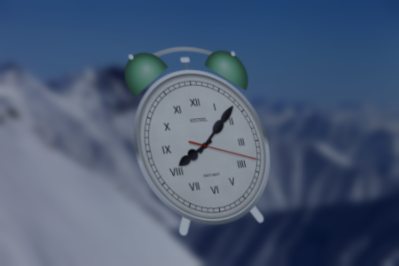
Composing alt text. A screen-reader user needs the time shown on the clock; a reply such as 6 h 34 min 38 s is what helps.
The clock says 8 h 08 min 18 s
